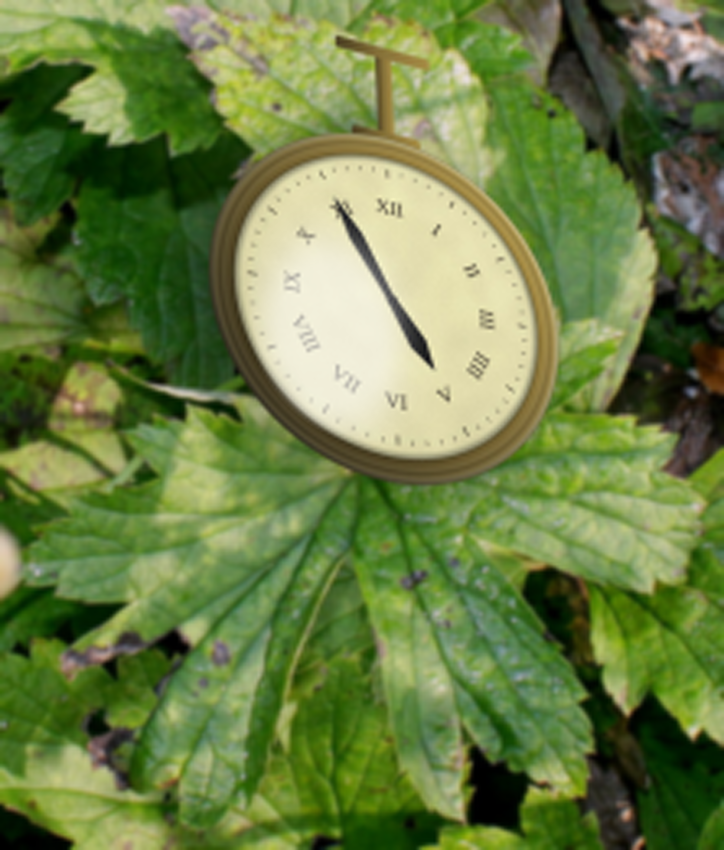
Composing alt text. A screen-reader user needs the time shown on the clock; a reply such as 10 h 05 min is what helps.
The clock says 4 h 55 min
